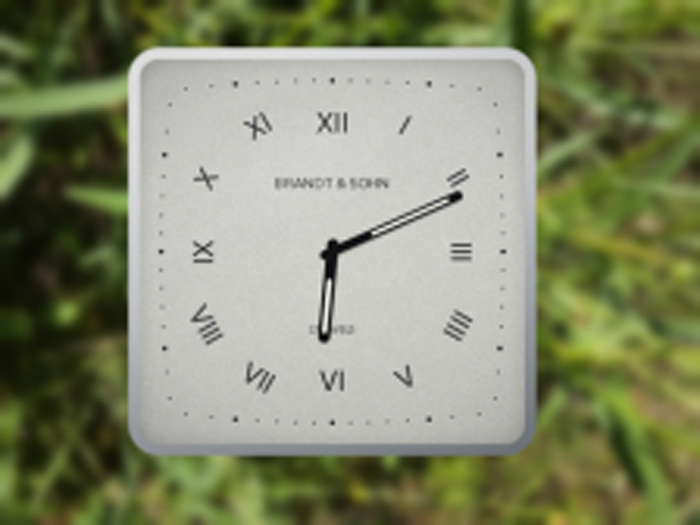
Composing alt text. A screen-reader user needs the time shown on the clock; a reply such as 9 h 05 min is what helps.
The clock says 6 h 11 min
